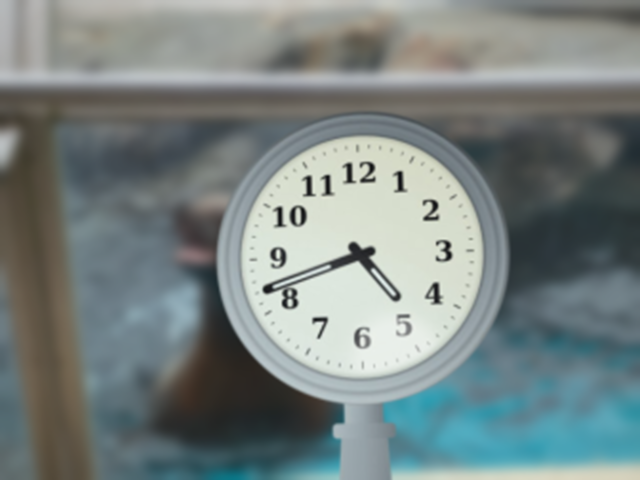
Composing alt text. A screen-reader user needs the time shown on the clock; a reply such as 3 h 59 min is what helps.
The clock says 4 h 42 min
